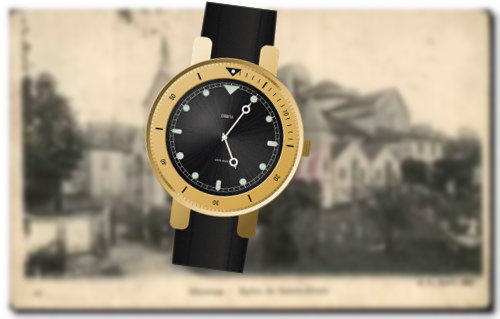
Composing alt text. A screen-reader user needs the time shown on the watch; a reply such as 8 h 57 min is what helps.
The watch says 5 h 05 min
